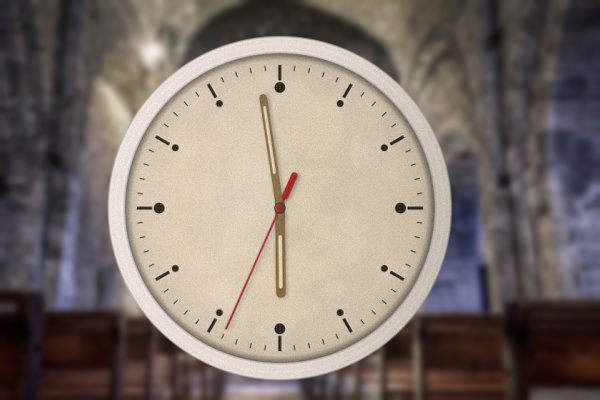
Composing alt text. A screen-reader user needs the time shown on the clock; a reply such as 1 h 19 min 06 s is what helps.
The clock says 5 h 58 min 34 s
